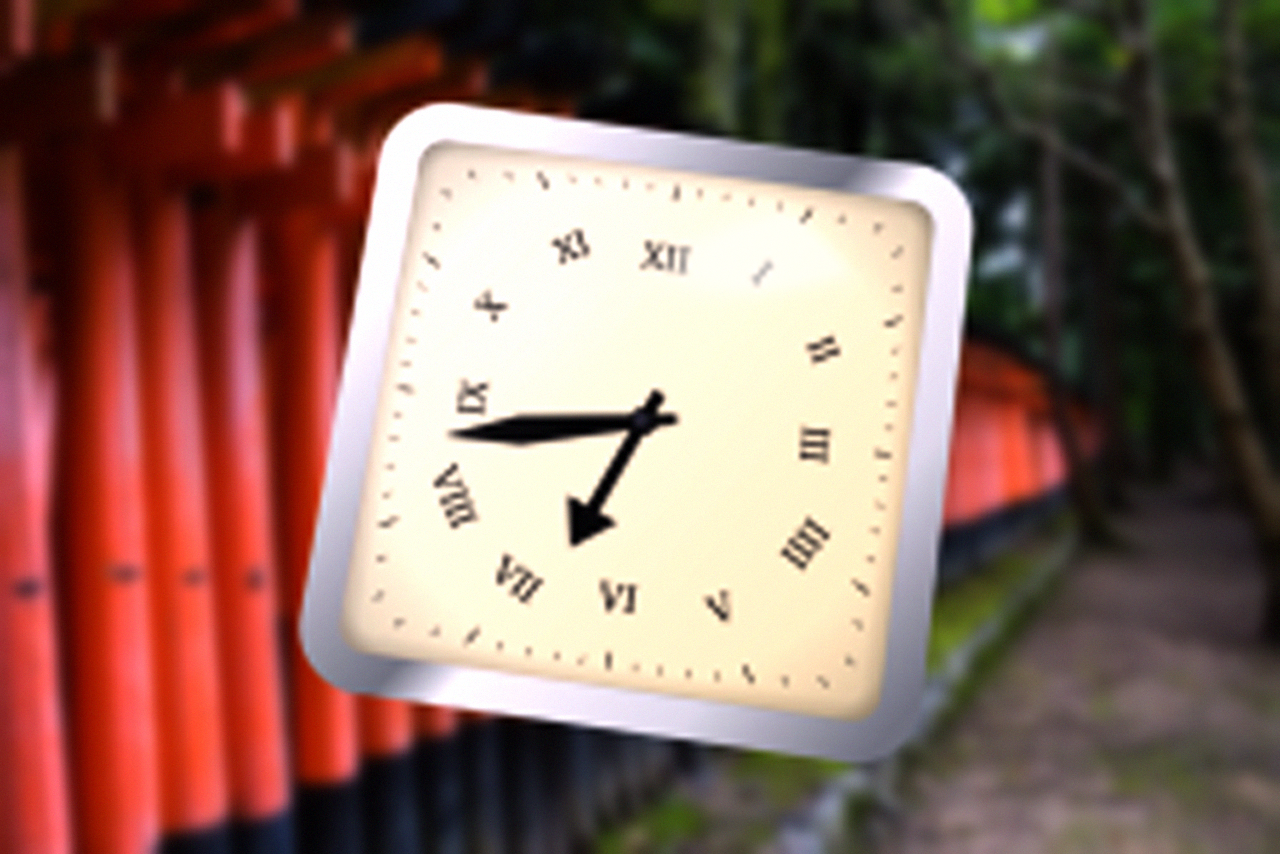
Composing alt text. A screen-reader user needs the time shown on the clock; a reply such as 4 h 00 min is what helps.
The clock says 6 h 43 min
